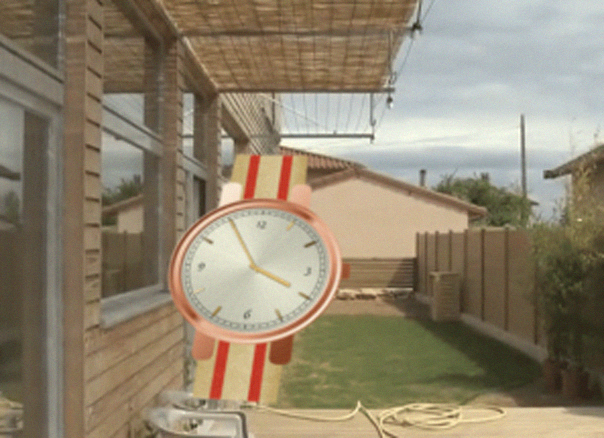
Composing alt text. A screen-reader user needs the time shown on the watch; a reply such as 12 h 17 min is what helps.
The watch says 3 h 55 min
